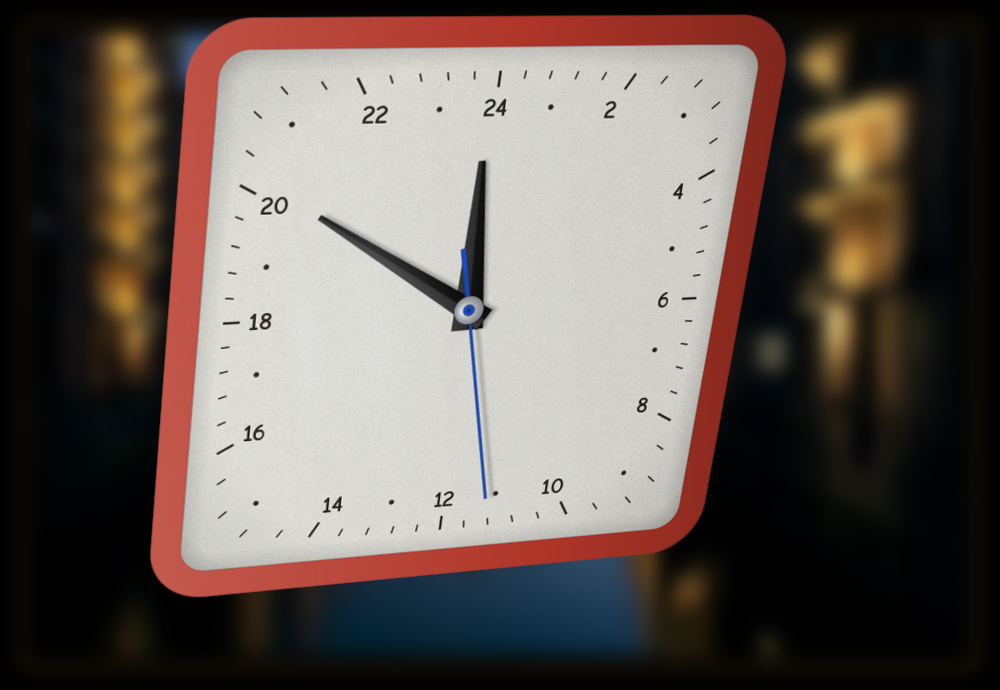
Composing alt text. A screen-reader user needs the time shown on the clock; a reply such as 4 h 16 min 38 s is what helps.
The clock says 23 h 50 min 28 s
